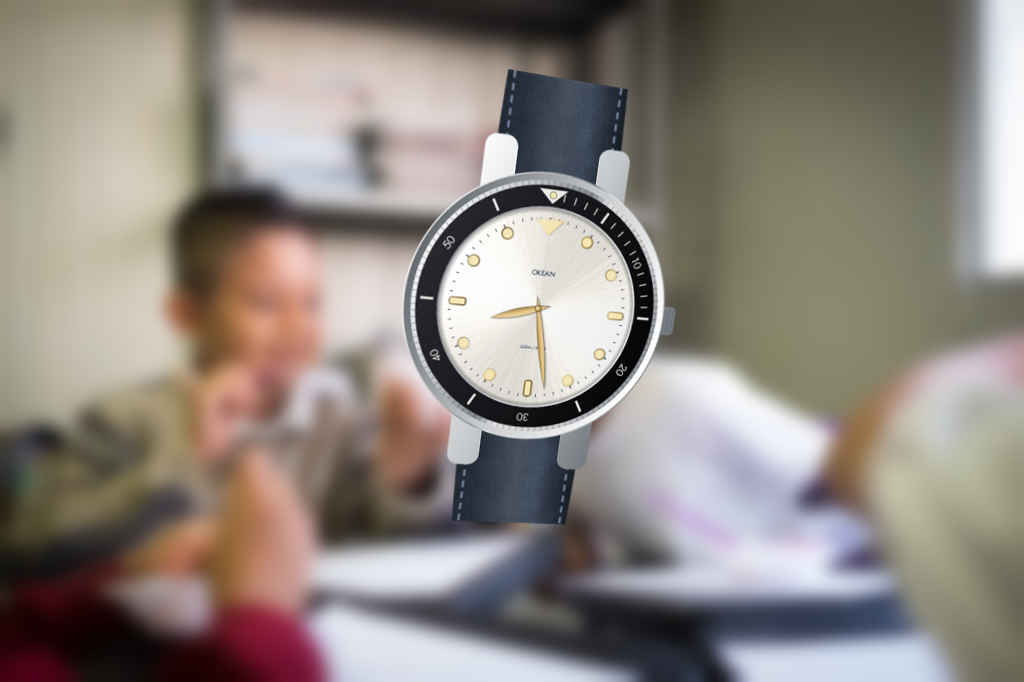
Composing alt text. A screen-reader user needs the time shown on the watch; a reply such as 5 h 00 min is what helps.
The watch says 8 h 28 min
